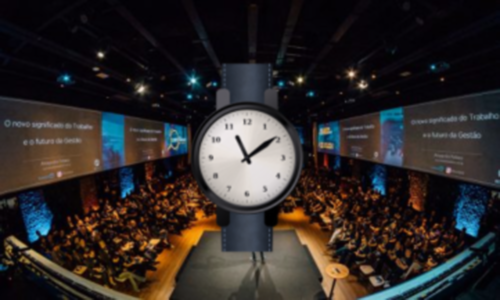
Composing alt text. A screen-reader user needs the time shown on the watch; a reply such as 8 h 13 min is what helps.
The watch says 11 h 09 min
